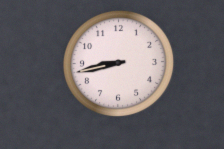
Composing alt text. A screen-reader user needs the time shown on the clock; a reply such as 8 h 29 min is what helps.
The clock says 8 h 43 min
